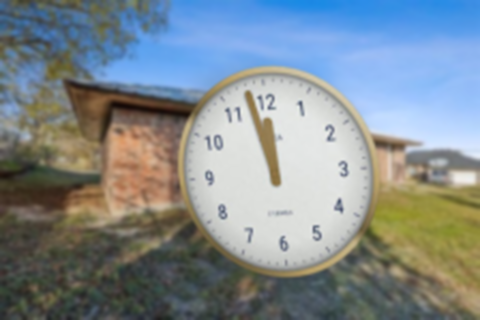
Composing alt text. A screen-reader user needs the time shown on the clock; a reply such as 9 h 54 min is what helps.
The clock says 11 h 58 min
